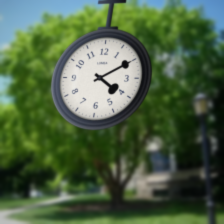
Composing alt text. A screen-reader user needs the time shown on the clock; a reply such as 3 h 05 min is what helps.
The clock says 4 h 10 min
